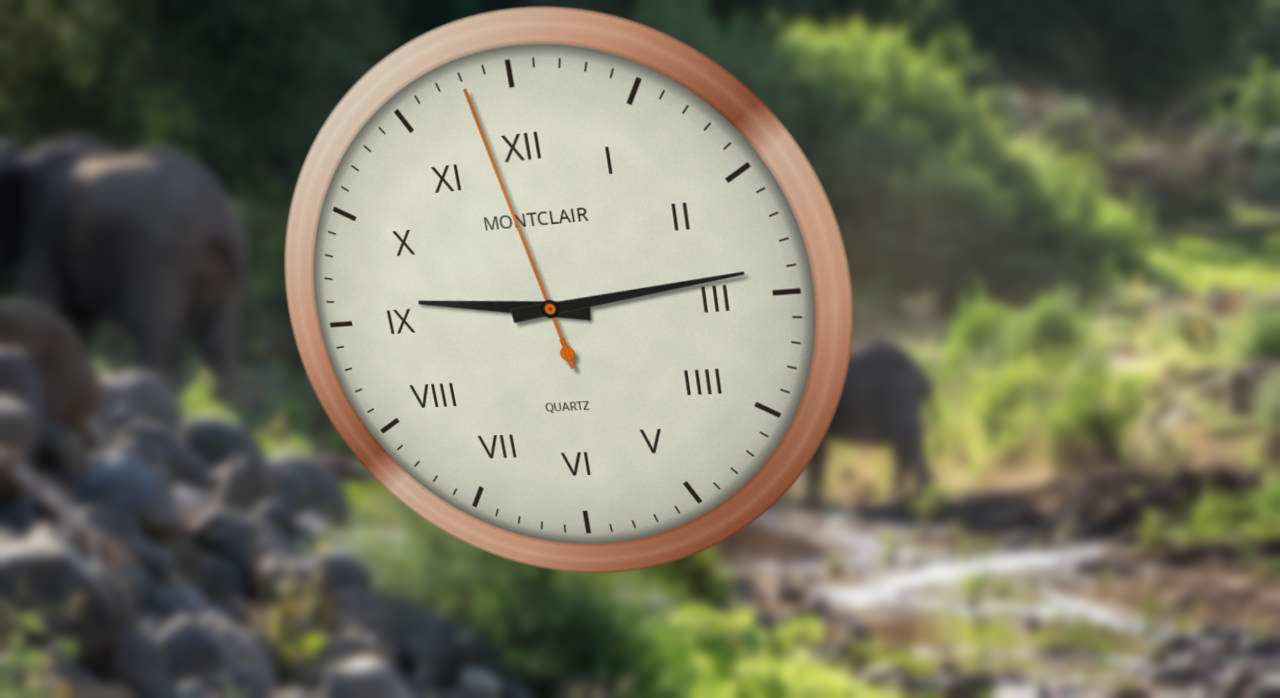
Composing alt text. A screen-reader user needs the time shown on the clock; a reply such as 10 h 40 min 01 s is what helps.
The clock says 9 h 13 min 58 s
